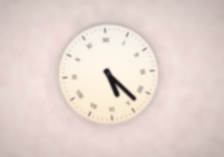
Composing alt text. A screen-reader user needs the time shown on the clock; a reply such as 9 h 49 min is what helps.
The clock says 5 h 23 min
